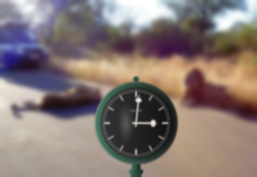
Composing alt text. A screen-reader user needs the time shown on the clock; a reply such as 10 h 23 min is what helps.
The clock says 3 h 01 min
